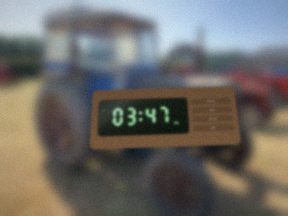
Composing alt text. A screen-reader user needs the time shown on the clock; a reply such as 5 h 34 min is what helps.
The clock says 3 h 47 min
